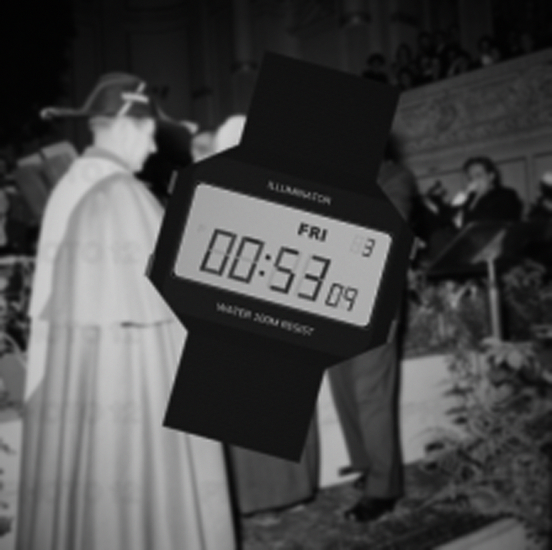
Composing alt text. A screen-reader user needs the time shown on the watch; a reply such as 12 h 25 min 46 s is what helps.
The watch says 0 h 53 min 09 s
